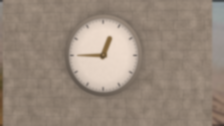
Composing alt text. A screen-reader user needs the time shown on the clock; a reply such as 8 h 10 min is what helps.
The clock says 12 h 45 min
